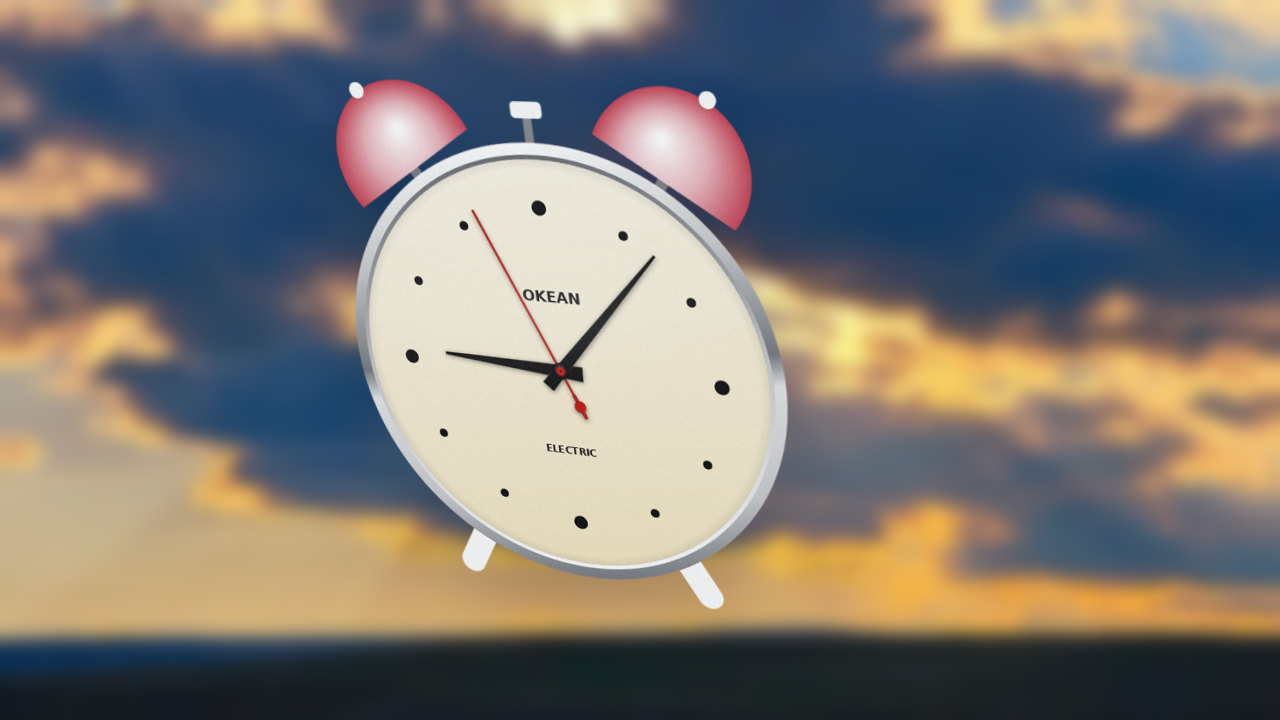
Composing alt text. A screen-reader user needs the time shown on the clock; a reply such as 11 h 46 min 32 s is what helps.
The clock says 9 h 06 min 56 s
